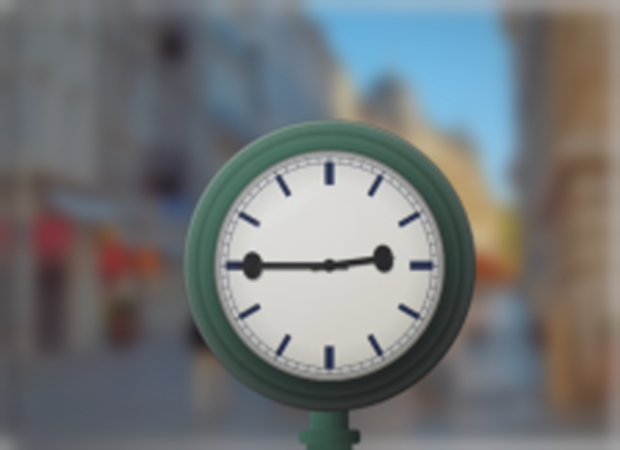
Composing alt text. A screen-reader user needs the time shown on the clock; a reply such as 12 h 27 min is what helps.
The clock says 2 h 45 min
